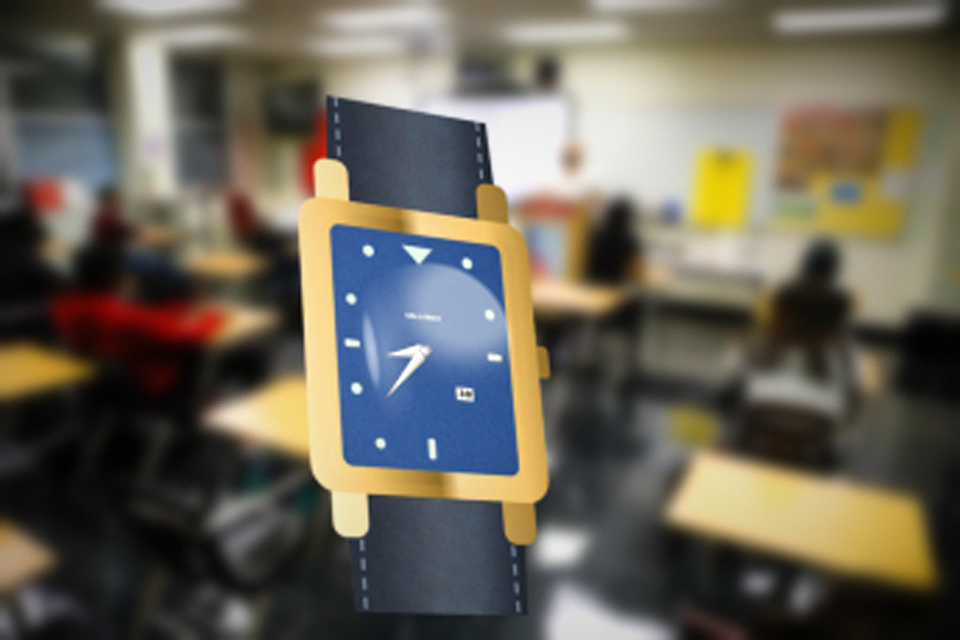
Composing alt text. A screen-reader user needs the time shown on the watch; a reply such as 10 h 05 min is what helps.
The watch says 8 h 37 min
